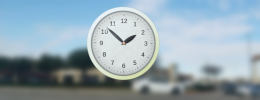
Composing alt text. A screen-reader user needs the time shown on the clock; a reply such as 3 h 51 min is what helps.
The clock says 1 h 52 min
